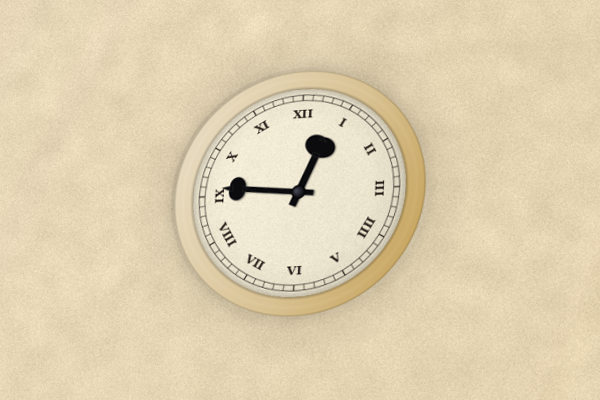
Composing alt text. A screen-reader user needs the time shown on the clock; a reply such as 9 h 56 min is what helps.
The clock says 12 h 46 min
